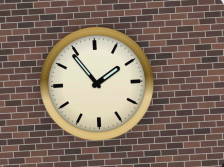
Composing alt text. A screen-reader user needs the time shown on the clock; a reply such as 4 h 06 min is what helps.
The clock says 1 h 54 min
